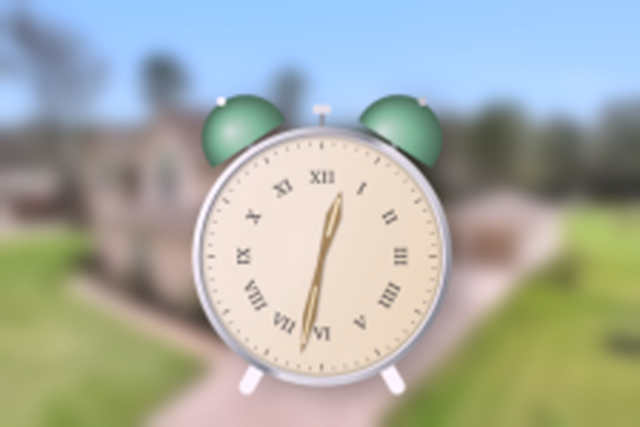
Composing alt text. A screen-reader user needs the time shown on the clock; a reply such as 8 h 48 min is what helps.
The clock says 12 h 32 min
